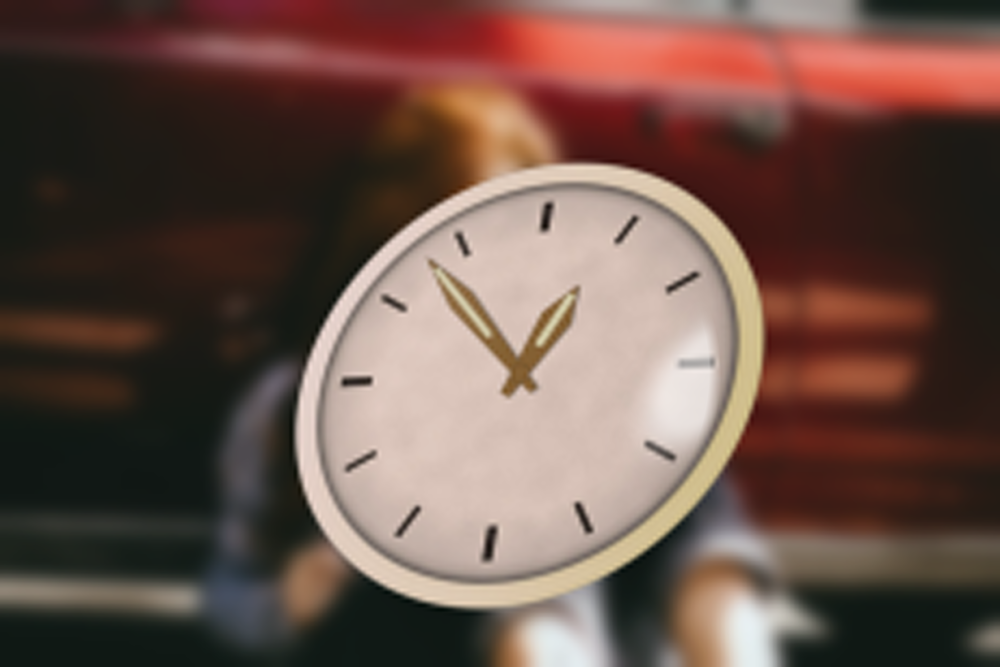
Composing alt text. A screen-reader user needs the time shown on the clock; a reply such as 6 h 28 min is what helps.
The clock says 12 h 53 min
